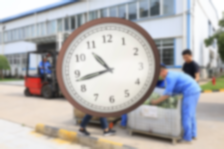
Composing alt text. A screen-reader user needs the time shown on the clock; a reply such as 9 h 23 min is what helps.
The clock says 10 h 43 min
